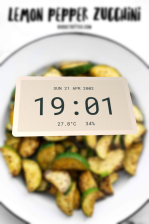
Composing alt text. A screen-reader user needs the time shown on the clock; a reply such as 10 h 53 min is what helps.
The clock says 19 h 01 min
